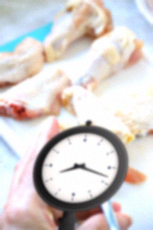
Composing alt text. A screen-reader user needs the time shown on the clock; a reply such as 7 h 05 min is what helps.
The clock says 8 h 18 min
